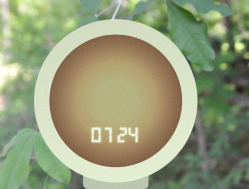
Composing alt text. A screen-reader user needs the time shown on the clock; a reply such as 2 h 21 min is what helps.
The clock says 7 h 24 min
